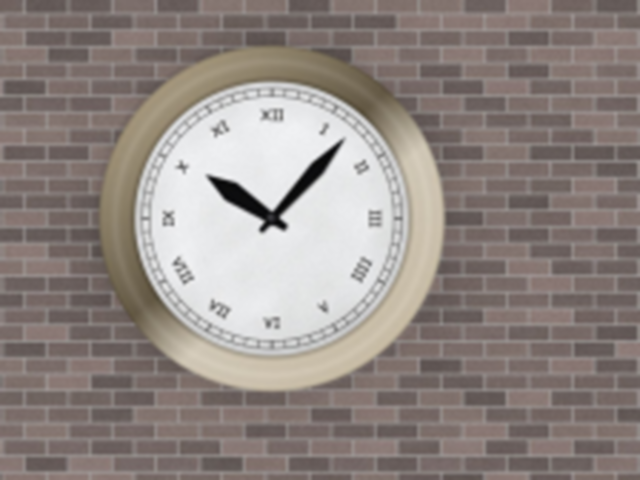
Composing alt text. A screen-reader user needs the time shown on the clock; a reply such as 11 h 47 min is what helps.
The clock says 10 h 07 min
